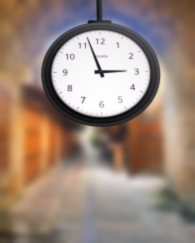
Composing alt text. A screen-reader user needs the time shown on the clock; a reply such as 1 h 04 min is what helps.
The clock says 2 h 57 min
